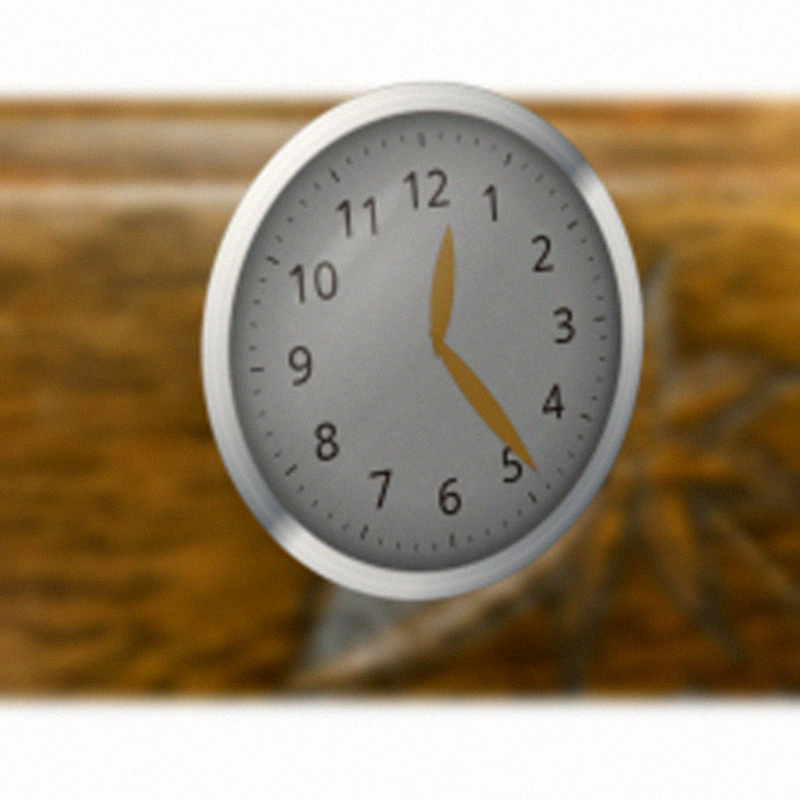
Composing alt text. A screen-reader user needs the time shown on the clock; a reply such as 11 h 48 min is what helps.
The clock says 12 h 24 min
